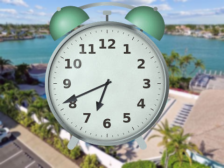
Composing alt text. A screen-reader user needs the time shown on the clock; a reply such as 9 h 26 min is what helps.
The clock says 6 h 41 min
